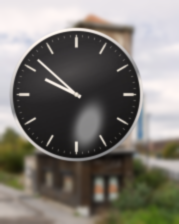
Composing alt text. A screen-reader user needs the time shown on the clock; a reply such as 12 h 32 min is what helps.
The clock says 9 h 52 min
